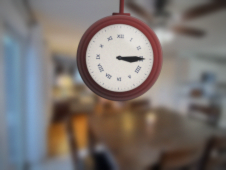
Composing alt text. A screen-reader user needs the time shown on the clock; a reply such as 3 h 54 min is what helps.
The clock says 3 h 15 min
